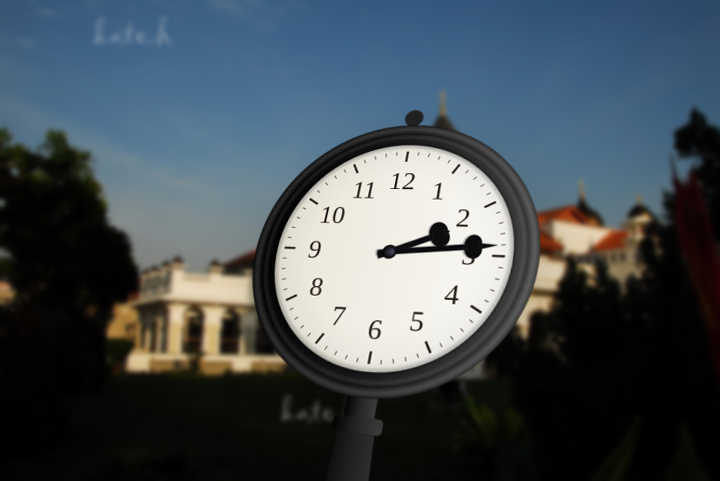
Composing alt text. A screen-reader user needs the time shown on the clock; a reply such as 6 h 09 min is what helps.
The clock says 2 h 14 min
